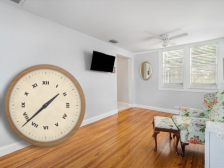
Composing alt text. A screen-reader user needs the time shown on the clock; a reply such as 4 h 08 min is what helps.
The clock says 1 h 38 min
